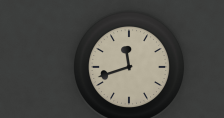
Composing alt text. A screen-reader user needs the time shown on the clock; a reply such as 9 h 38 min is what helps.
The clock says 11 h 42 min
